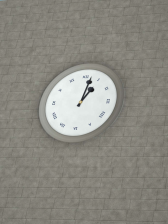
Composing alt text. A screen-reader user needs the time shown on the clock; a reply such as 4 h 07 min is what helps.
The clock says 1 h 02 min
